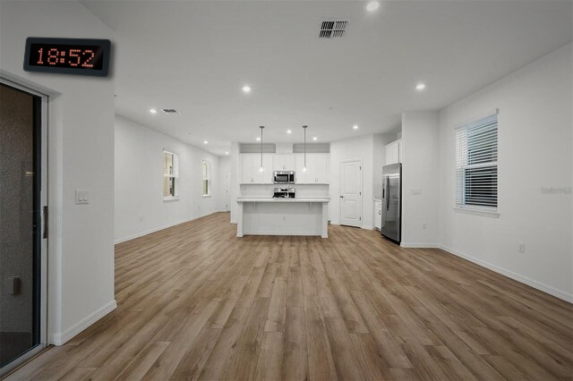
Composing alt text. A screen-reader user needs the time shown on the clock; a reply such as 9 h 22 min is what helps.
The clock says 18 h 52 min
